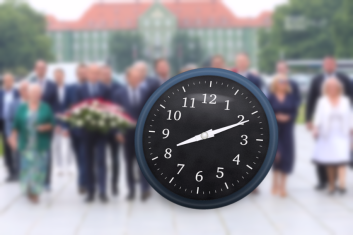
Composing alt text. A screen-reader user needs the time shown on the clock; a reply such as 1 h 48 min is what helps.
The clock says 8 h 11 min
